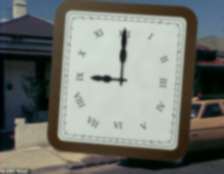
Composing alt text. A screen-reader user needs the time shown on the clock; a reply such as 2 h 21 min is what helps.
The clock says 9 h 00 min
